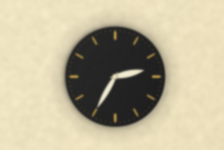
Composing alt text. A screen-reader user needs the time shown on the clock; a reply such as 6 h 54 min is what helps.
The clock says 2 h 35 min
